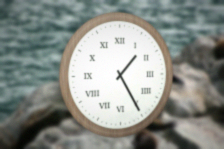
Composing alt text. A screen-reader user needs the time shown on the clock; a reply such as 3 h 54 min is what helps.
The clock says 1 h 25 min
